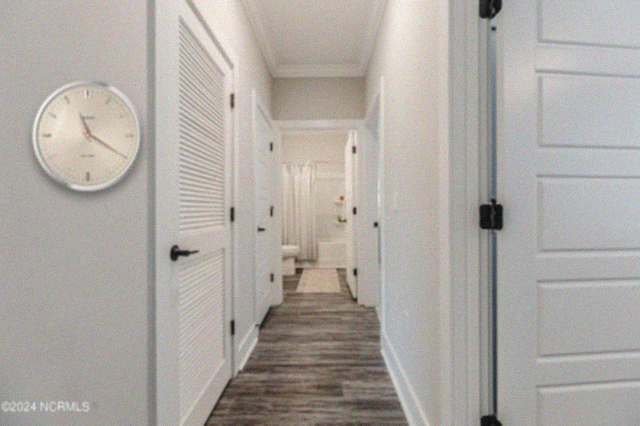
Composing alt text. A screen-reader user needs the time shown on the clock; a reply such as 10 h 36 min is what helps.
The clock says 11 h 20 min
